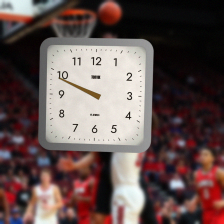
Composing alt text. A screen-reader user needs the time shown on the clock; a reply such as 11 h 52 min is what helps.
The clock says 9 h 49 min
